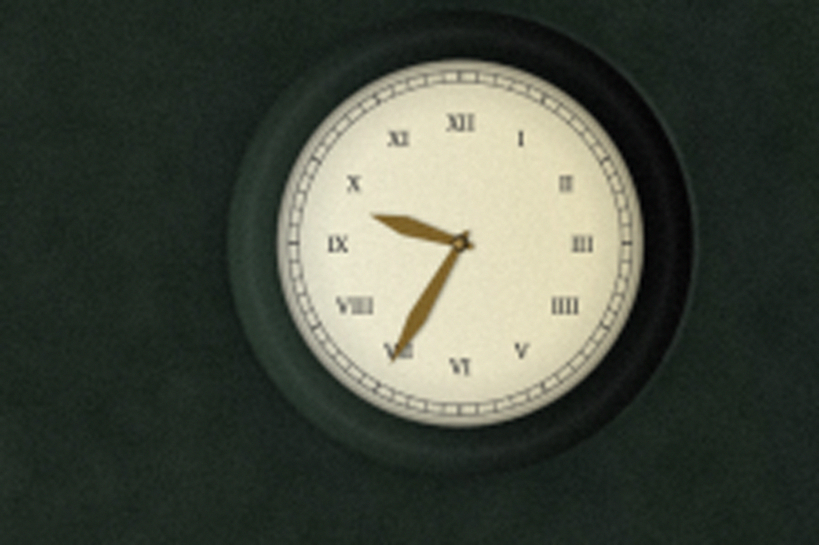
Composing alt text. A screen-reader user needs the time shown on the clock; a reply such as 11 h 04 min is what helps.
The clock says 9 h 35 min
